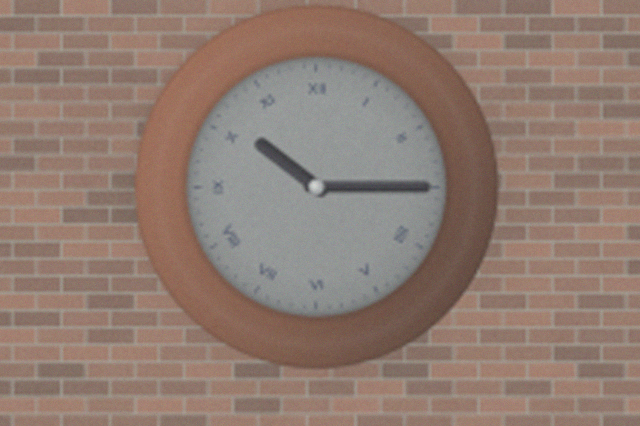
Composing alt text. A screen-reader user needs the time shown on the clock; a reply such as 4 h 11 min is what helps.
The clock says 10 h 15 min
